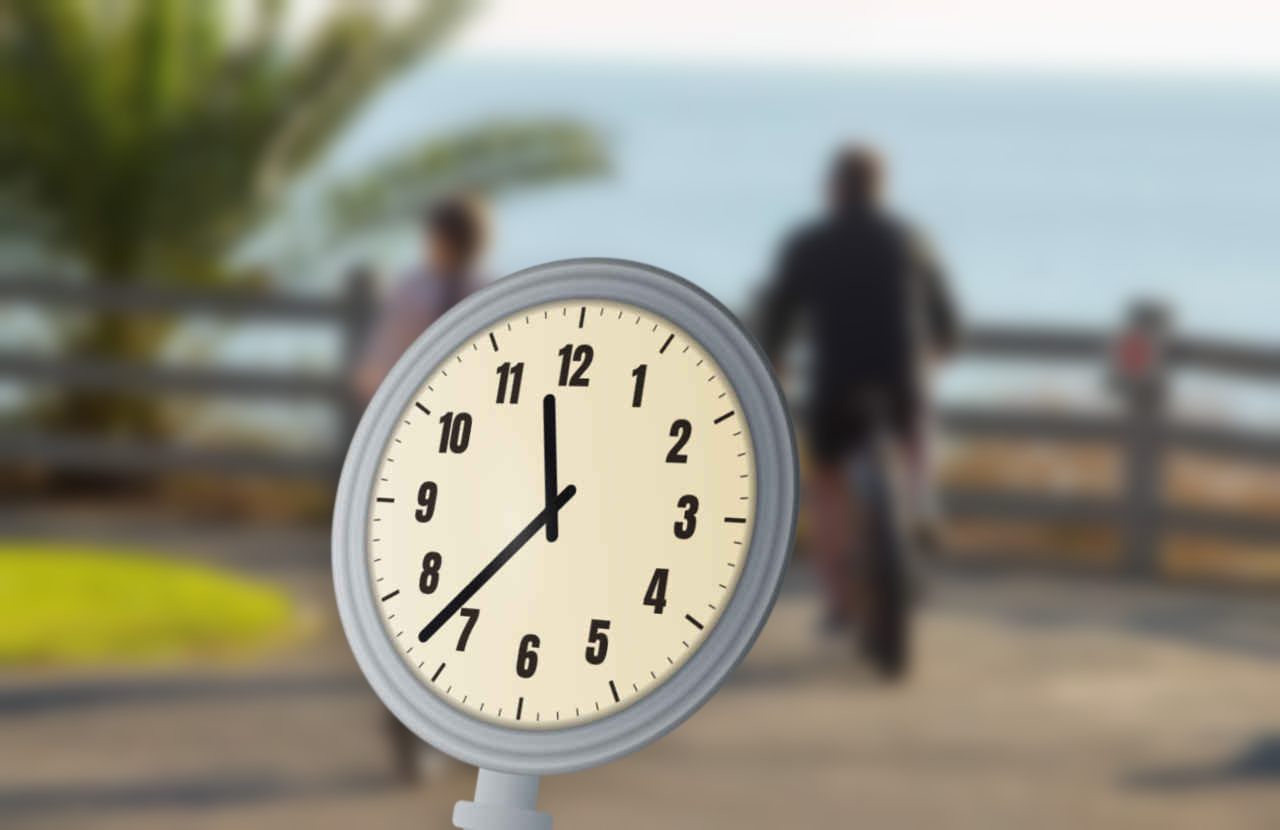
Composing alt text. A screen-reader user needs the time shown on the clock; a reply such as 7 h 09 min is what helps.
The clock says 11 h 37 min
